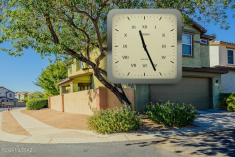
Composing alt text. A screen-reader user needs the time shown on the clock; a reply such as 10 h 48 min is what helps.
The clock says 11 h 26 min
